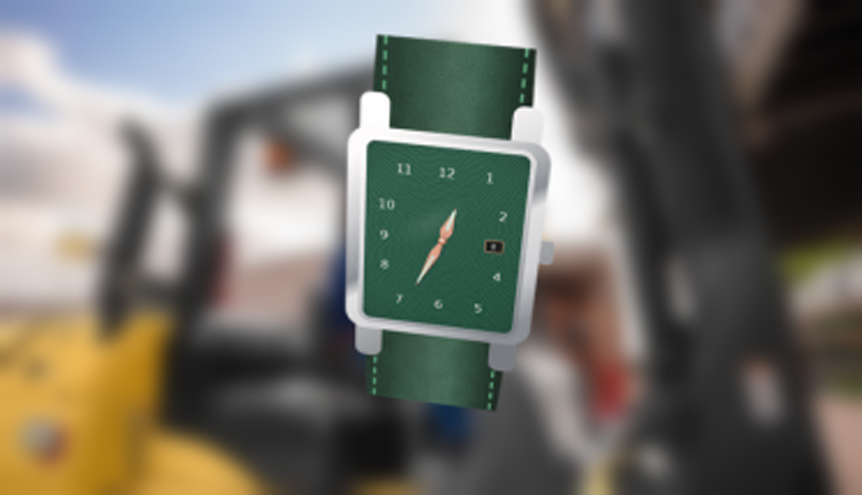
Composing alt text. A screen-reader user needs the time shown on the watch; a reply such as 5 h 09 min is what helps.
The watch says 12 h 34 min
